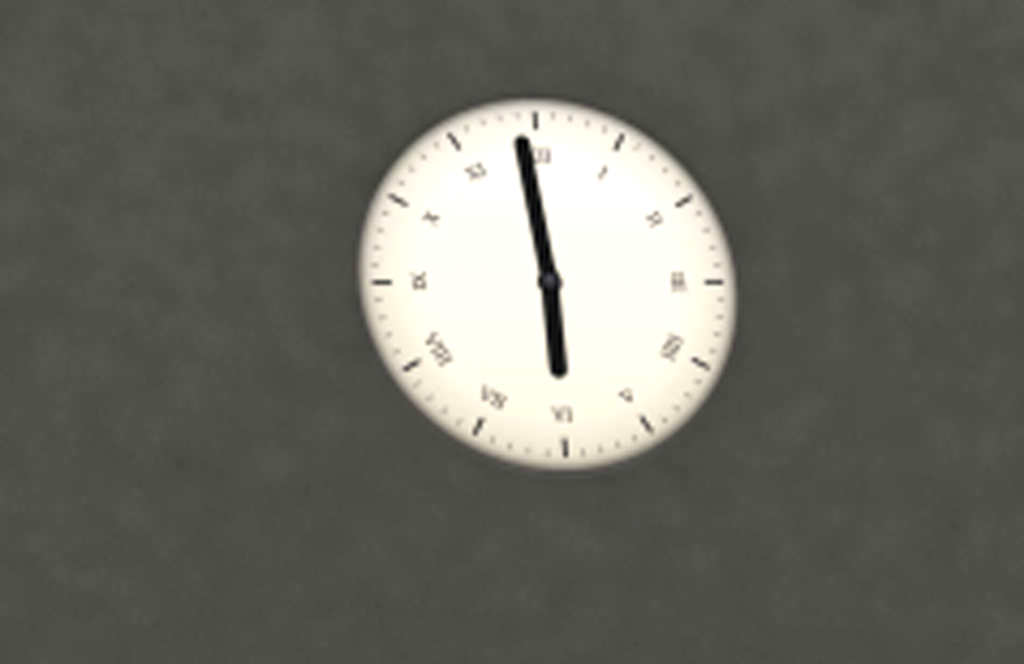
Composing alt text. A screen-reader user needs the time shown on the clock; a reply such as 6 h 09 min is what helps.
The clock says 5 h 59 min
